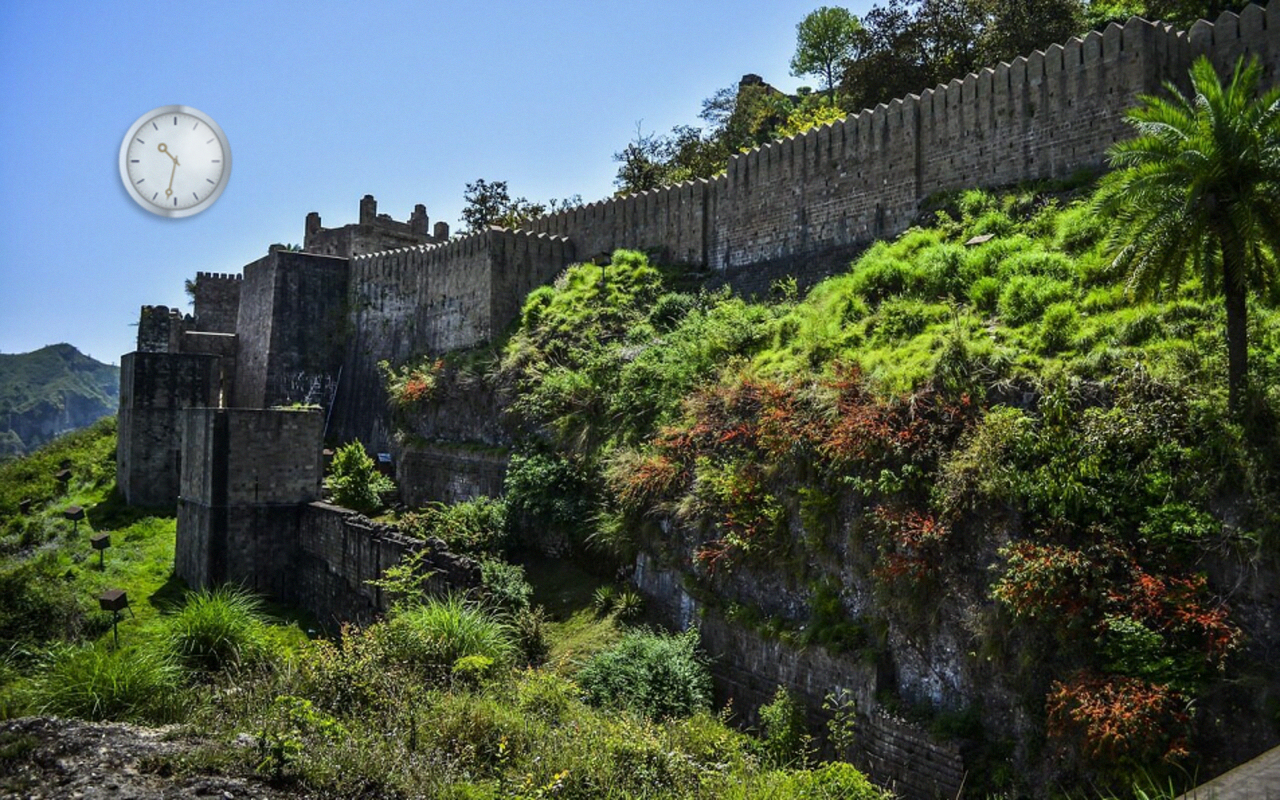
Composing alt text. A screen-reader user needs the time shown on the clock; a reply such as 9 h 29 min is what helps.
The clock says 10 h 32 min
